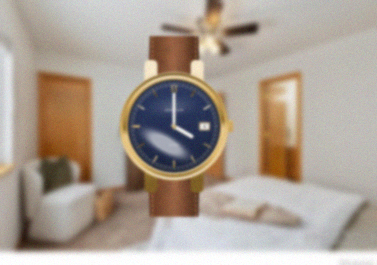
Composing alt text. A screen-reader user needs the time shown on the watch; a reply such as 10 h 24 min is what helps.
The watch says 4 h 00 min
